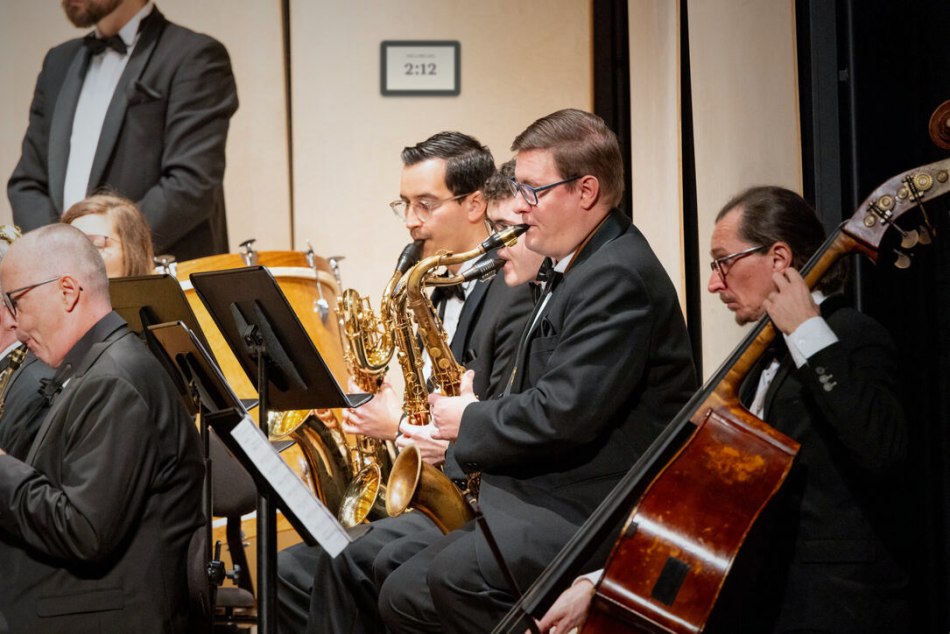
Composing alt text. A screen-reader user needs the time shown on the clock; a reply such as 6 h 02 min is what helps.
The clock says 2 h 12 min
